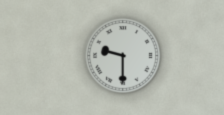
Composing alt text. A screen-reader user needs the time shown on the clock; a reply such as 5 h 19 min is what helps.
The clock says 9 h 30 min
